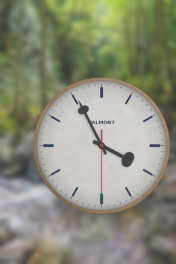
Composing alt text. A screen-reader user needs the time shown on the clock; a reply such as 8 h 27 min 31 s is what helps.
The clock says 3 h 55 min 30 s
